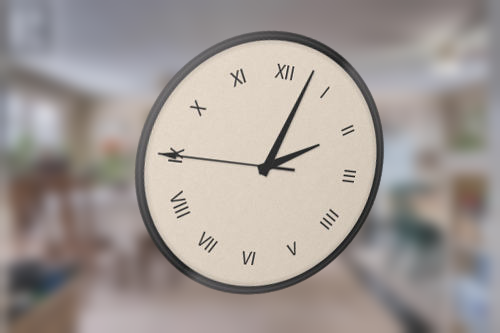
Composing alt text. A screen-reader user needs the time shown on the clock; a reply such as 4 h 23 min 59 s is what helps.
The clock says 2 h 02 min 45 s
